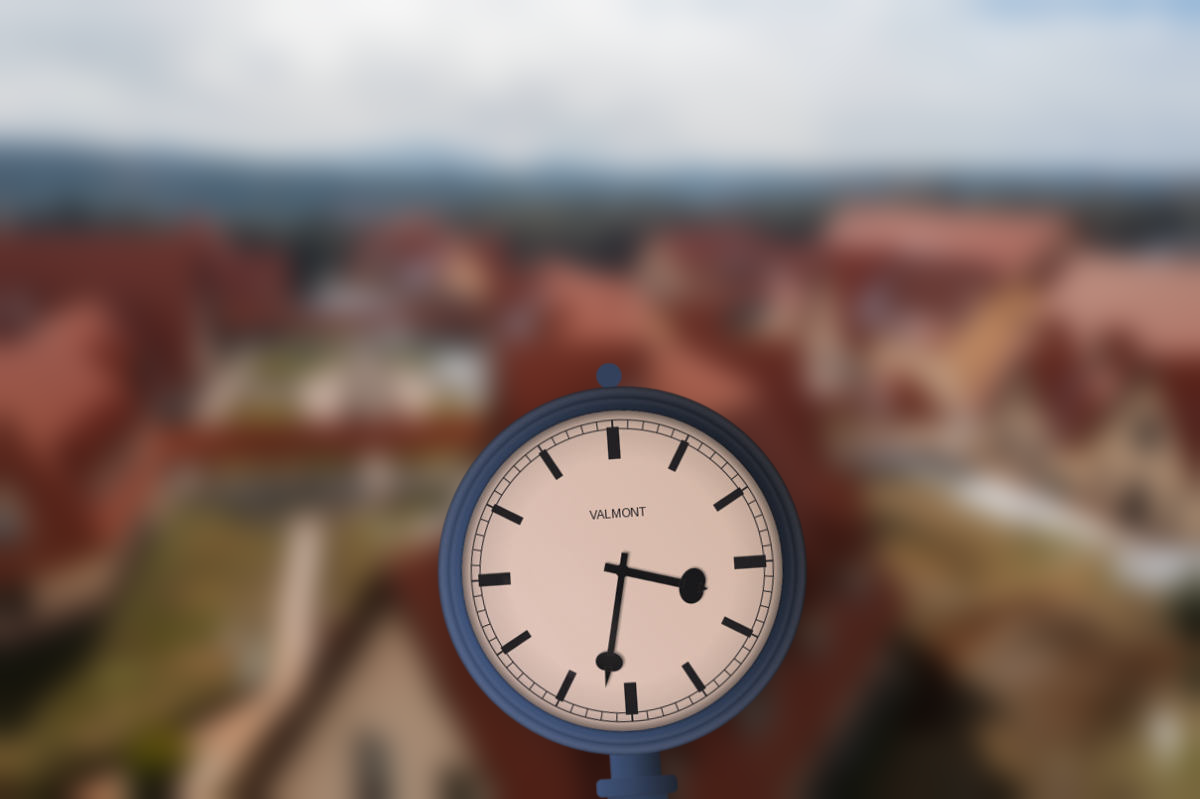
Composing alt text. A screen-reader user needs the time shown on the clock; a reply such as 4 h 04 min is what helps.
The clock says 3 h 32 min
